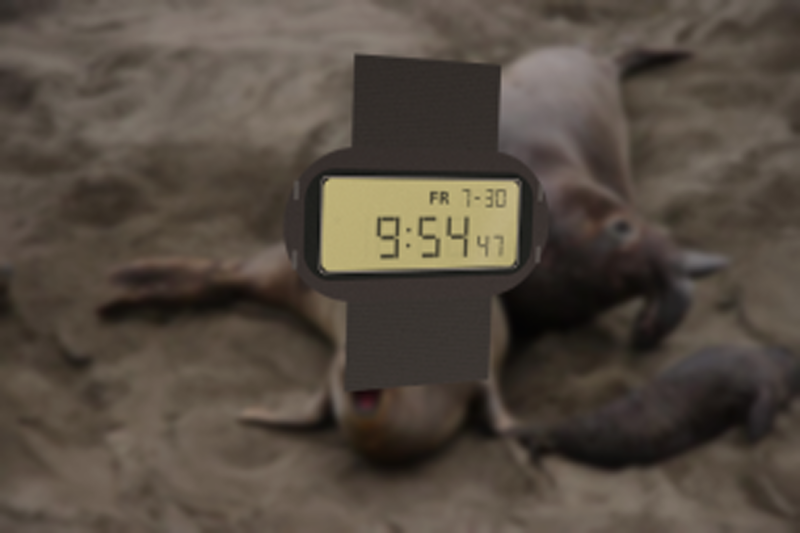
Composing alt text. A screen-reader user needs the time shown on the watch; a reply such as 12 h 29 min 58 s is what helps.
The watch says 9 h 54 min 47 s
